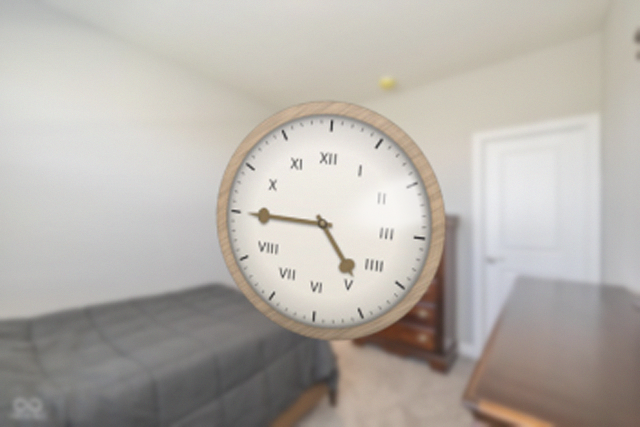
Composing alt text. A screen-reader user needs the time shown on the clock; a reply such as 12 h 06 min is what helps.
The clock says 4 h 45 min
